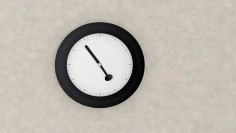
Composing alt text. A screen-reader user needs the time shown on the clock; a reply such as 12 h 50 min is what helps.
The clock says 4 h 54 min
